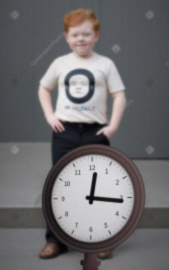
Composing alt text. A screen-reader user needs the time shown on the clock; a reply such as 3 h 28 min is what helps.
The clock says 12 h 16 min
